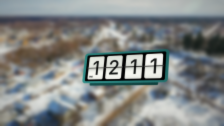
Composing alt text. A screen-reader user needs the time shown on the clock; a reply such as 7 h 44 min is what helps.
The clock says 12 h 11 min
